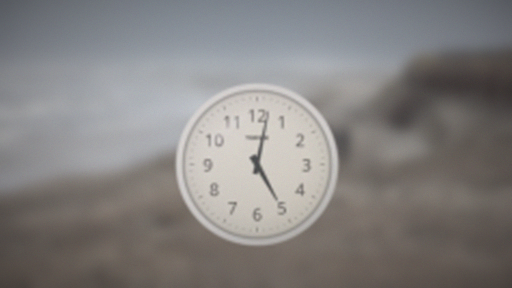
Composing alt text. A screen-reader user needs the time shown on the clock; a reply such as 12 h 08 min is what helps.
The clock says 5 h 02 min
